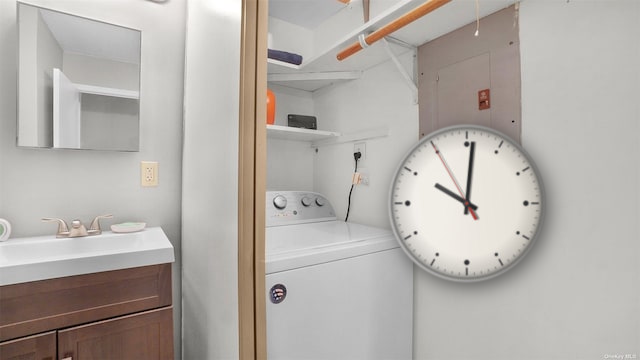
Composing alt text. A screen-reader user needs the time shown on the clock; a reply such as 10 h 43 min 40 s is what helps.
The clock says 10 h 00 min 55 s
